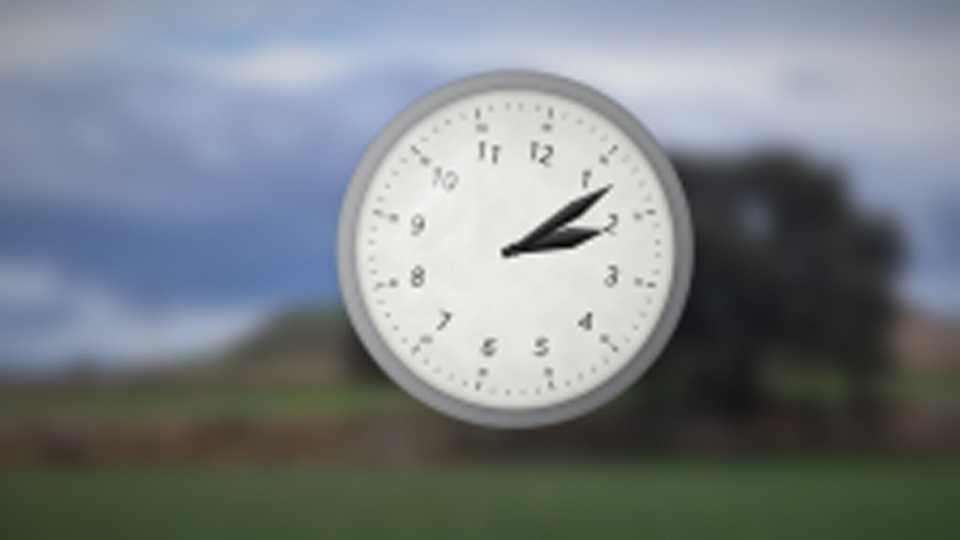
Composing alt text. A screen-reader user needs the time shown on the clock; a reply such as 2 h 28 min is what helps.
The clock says 2 h 07 min
